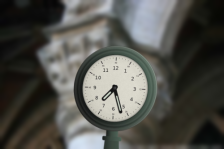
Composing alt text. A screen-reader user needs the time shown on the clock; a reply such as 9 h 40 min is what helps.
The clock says 7 h 27 min
